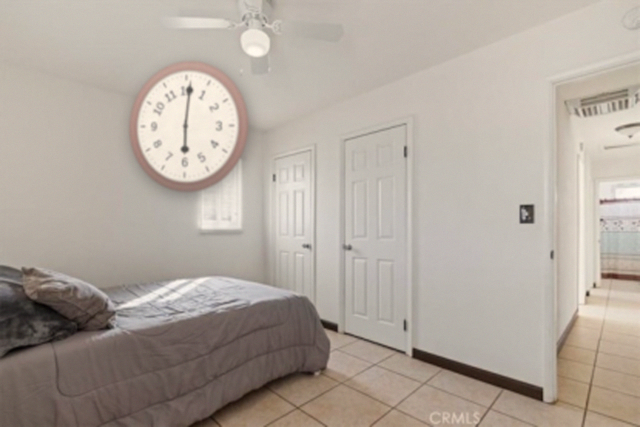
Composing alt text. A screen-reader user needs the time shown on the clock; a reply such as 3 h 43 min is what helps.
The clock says 6 h 01 min
